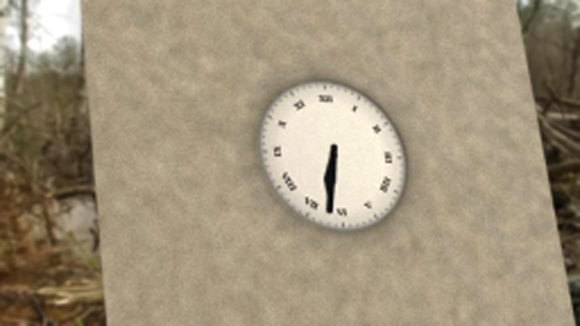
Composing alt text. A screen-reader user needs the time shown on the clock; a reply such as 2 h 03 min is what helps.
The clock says 6 h 32 min
